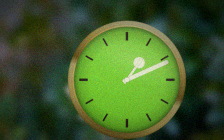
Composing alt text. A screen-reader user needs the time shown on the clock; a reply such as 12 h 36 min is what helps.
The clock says 1 h 11 min
